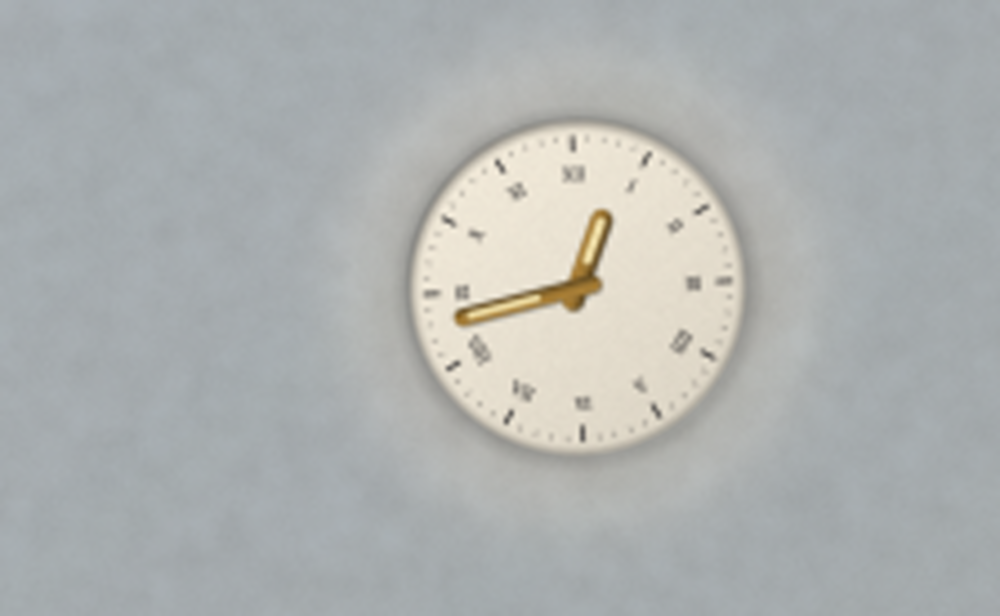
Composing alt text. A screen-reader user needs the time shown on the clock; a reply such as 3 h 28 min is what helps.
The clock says 12 h 43 min
